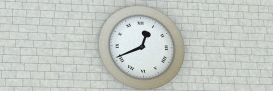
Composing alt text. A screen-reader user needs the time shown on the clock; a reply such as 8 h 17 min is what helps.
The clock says 12 h 41 min
